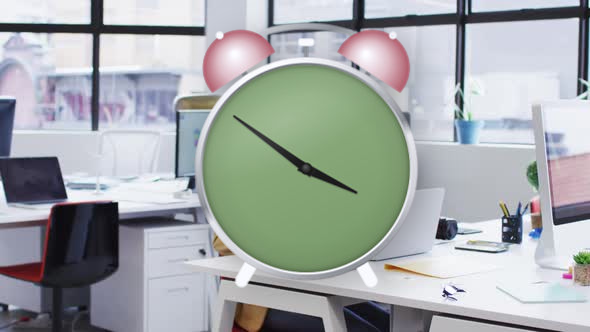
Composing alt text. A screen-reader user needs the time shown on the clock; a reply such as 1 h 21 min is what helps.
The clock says 3 h 51 min
